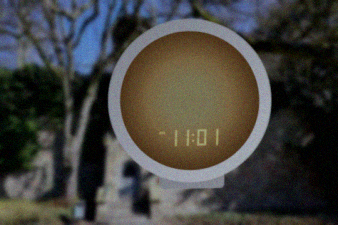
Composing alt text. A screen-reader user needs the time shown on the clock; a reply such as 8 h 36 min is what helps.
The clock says 11 h 01 min
